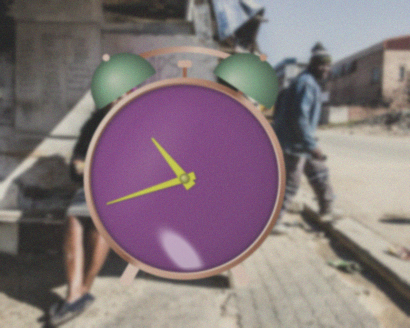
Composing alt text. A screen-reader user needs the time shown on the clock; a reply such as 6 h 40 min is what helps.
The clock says 10 h 42 min
